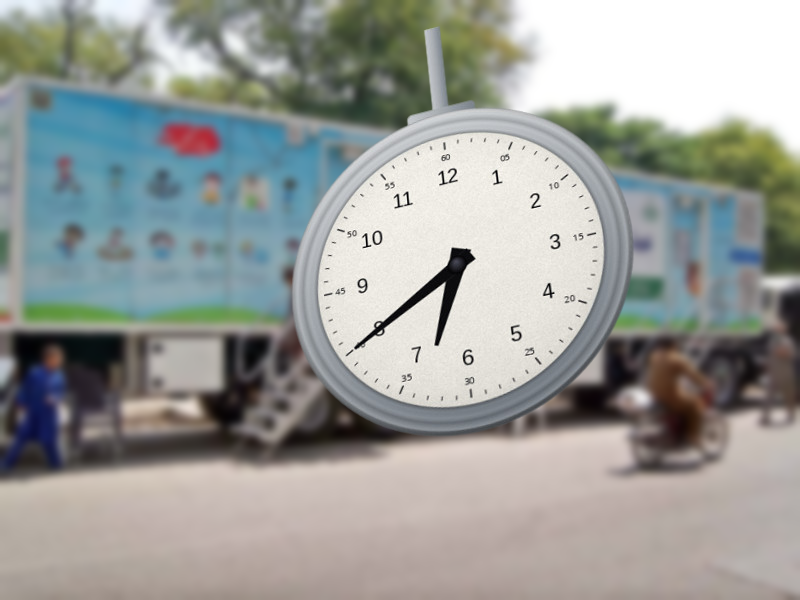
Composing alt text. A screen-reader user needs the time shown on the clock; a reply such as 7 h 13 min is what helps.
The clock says 6 h 40 min
